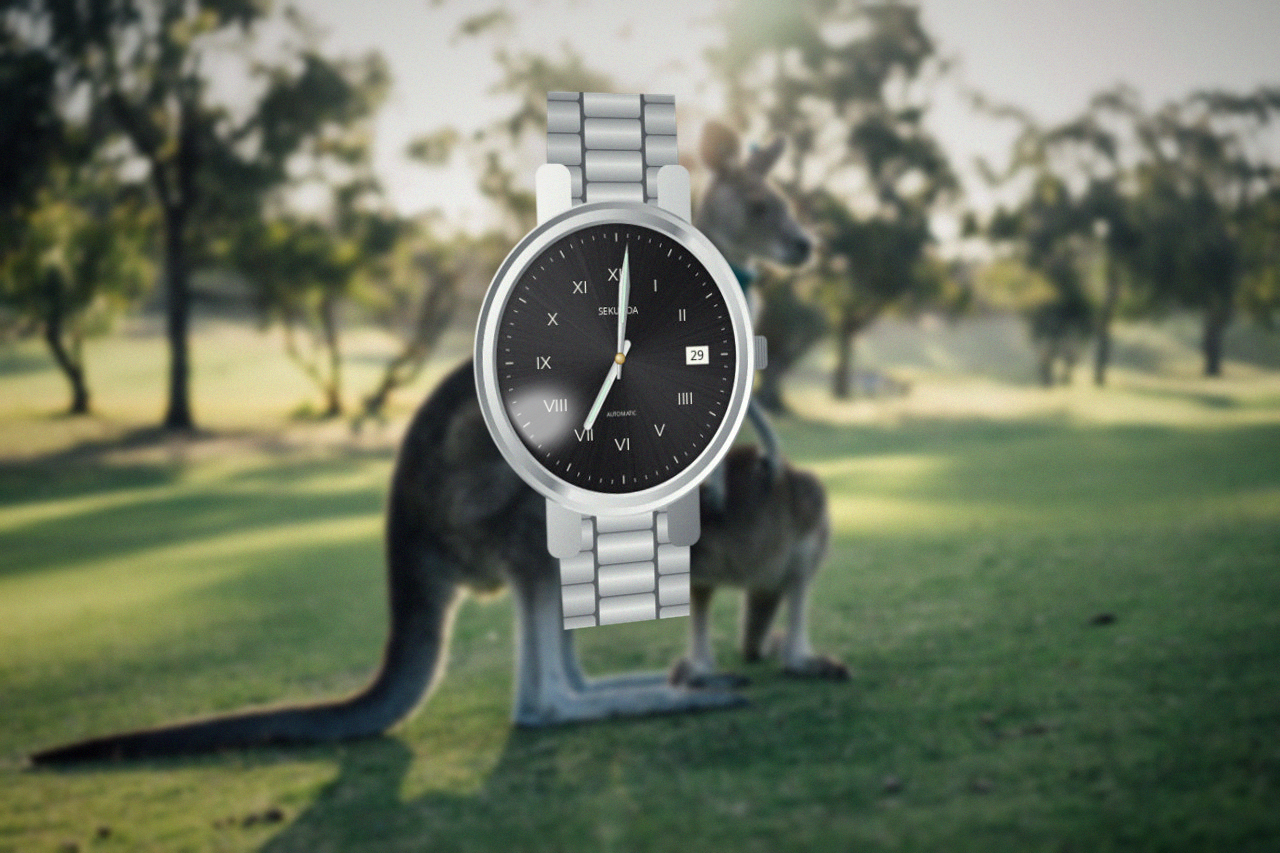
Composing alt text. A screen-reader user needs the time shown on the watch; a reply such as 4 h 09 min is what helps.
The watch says 7 h 01 min
